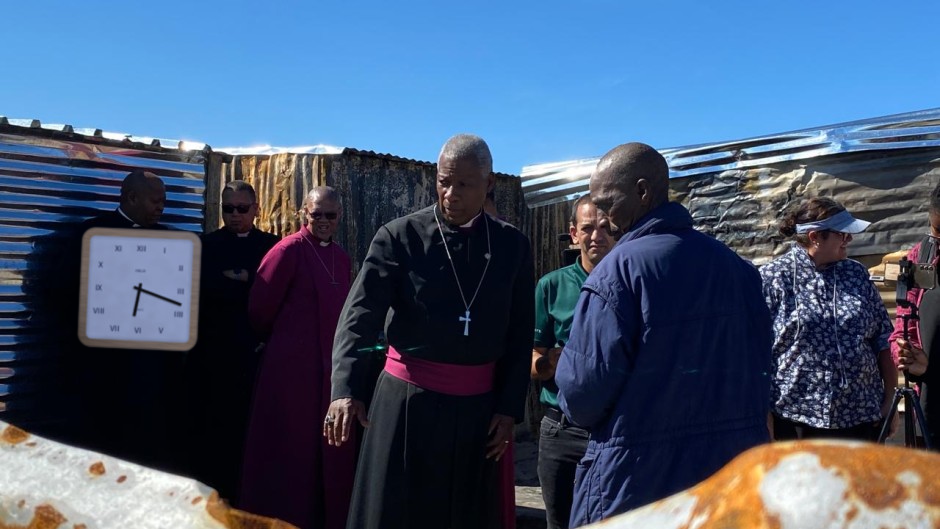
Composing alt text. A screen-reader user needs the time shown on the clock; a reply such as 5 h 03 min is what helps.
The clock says 6 h 18 min
